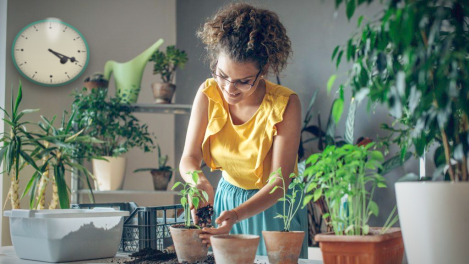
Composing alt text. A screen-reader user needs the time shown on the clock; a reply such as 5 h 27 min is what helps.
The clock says 4 h 19 min
